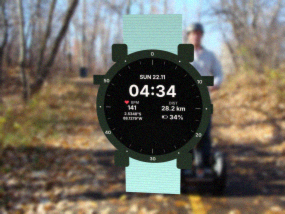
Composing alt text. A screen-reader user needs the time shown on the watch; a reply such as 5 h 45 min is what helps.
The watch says 4 h 34 min
